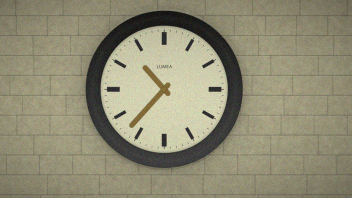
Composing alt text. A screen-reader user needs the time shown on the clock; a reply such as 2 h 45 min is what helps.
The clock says 10 h 37 min
